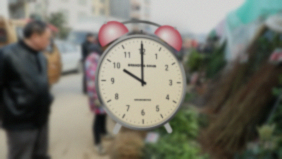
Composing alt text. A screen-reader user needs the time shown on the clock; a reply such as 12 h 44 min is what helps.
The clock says 10 h 00 min
